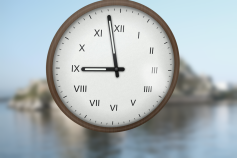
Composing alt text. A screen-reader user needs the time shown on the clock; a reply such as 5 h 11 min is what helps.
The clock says 8 h 58 min
